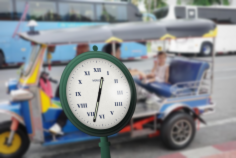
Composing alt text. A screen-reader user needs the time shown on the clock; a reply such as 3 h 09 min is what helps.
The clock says 12 h 33 min
